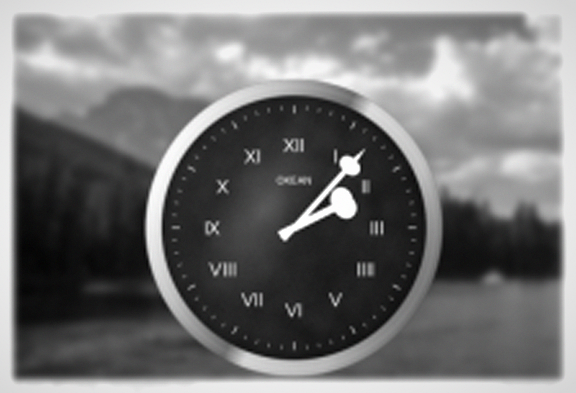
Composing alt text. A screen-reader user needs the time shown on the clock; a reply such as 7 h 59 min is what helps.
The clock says 2 h 07 min
